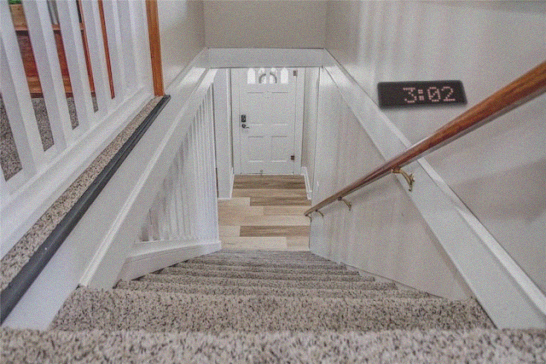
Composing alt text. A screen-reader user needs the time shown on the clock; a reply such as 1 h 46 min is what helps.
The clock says 3 h 02 min
